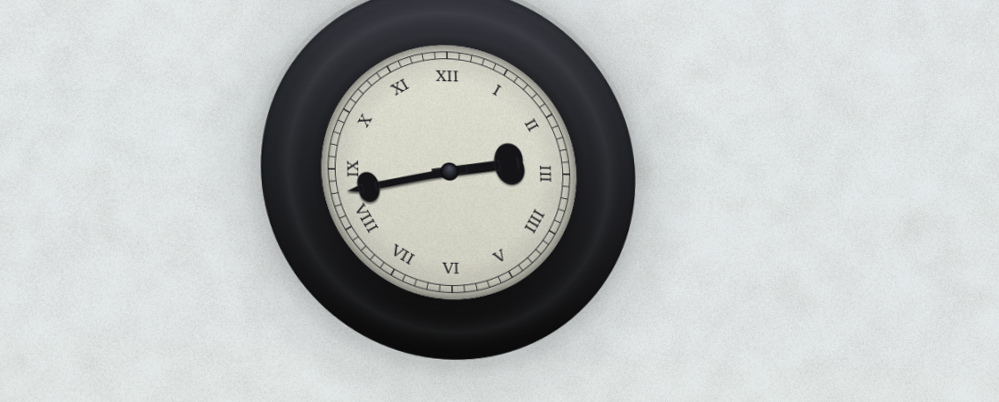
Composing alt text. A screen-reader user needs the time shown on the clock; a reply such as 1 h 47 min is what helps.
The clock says 2 h 43 min
